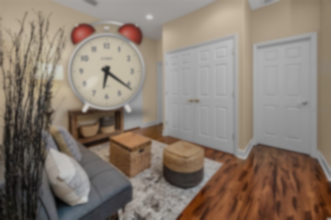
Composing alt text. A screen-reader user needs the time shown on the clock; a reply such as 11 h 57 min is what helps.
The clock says 6 h 21 min
